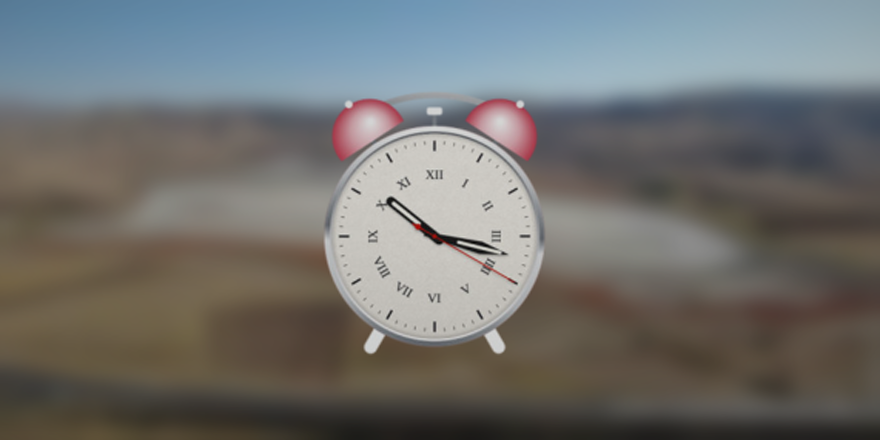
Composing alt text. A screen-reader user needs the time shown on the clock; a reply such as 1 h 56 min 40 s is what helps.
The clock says 10 h 17 min 20 s
